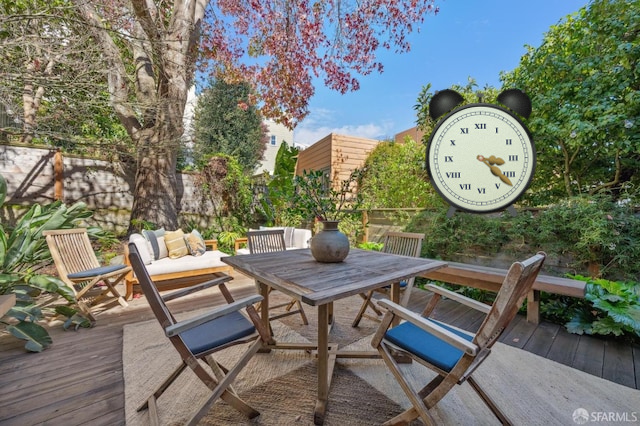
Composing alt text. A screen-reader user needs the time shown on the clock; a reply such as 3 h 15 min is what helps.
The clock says 3 h 22 min
